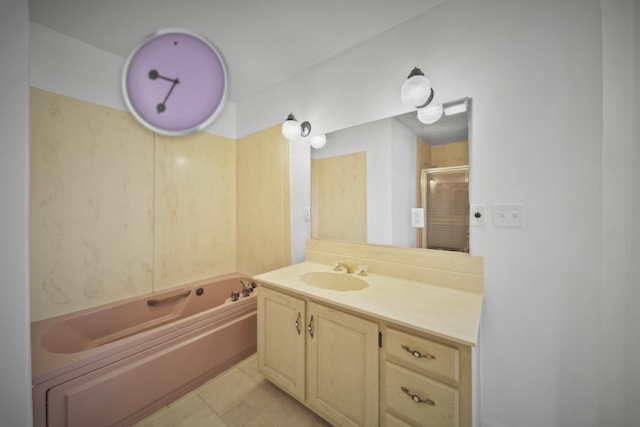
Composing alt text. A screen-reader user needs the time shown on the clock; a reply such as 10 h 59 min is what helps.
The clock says 9 h 35 min
